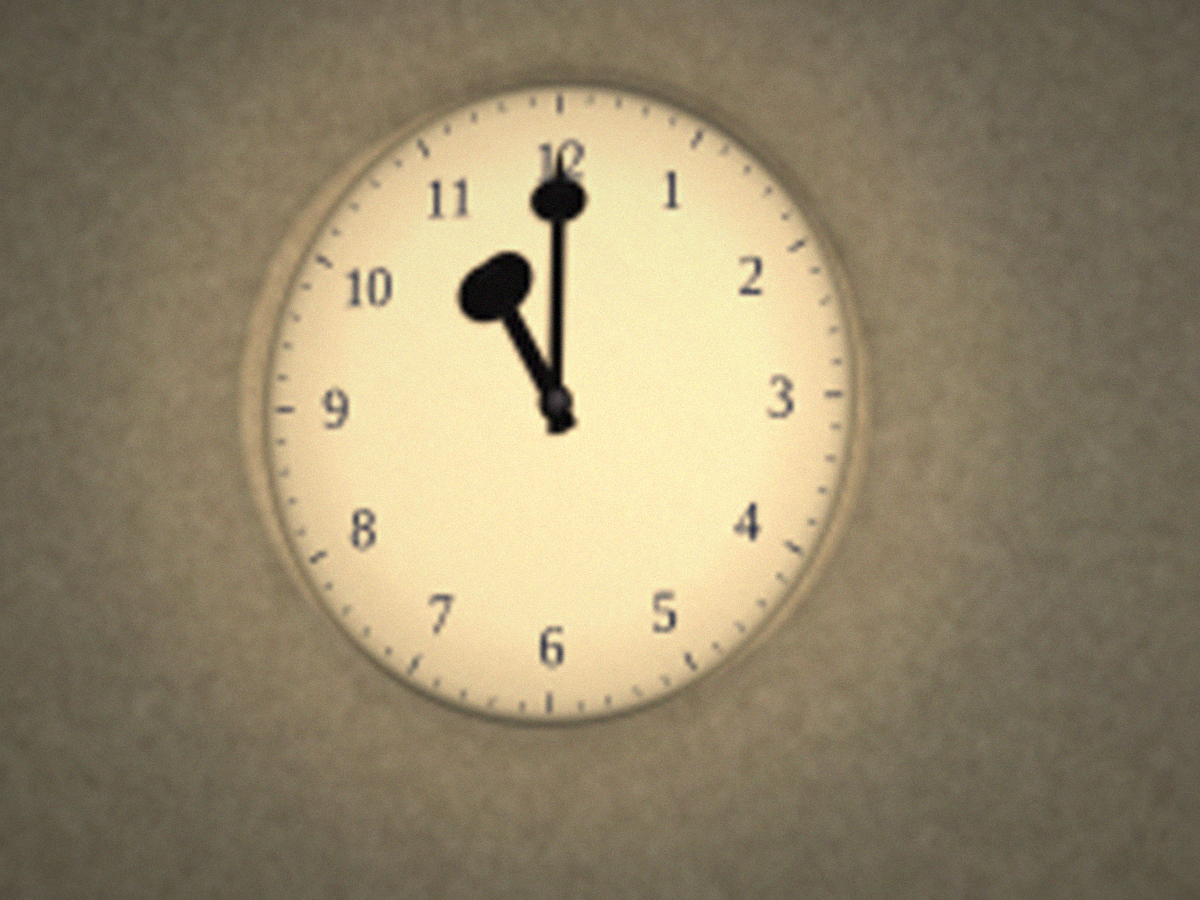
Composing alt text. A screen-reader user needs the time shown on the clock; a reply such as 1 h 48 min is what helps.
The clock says 11 h 00 min
